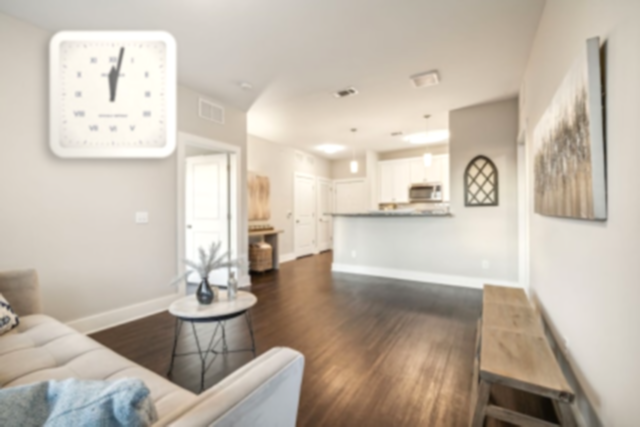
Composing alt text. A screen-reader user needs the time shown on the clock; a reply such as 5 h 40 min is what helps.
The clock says 12 h 02 min
